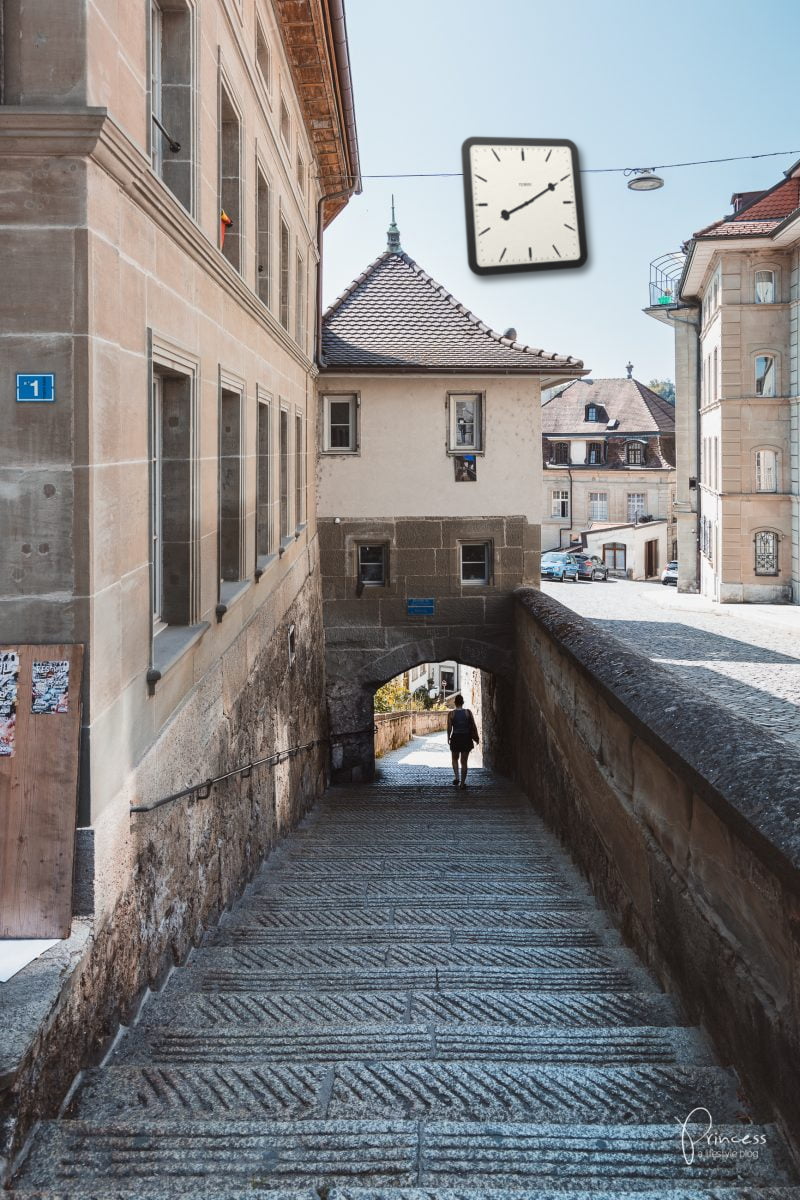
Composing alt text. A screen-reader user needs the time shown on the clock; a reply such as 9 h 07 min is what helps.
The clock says 8 h 10 min
